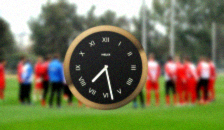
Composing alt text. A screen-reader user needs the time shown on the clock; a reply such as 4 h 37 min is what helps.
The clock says 7 h 28 min
